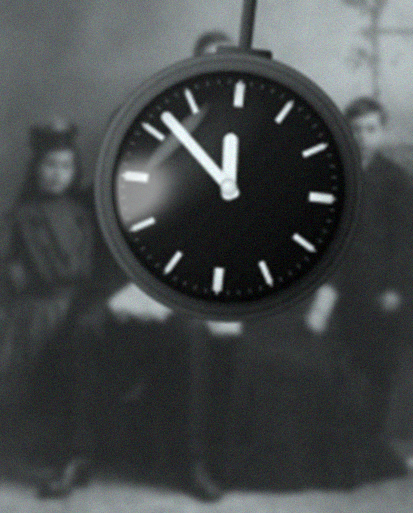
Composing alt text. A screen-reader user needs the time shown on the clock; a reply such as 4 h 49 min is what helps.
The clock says 11 h 52 min
